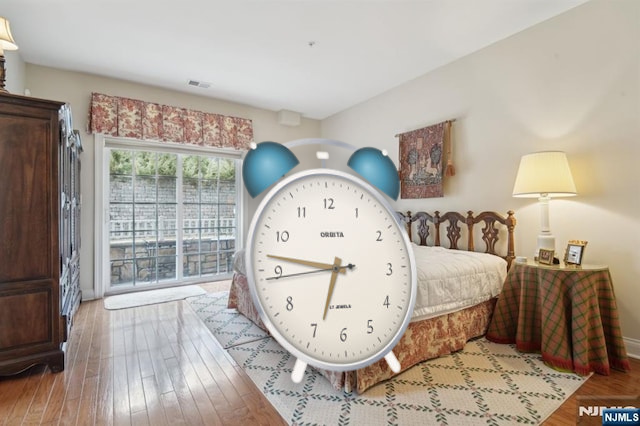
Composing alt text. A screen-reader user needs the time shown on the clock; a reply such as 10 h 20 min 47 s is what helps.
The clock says 6 h 46 min 44 s
